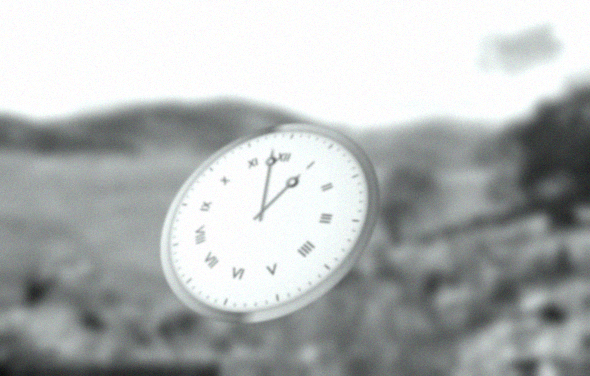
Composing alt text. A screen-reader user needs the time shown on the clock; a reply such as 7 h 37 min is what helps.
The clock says 12 h 58 min
